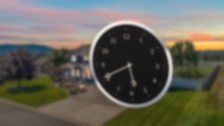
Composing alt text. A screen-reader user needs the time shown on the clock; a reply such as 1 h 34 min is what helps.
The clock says 5 h 41 min
